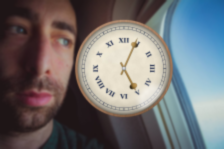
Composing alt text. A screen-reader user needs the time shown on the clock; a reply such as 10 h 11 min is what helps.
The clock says 5 h 04 min
